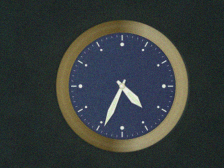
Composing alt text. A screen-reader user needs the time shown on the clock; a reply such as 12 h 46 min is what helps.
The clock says 4 h 34 min
